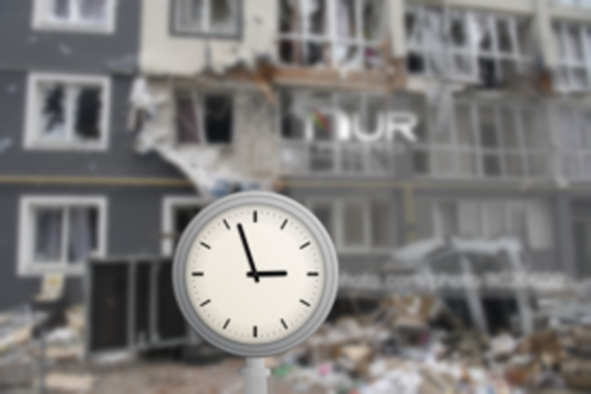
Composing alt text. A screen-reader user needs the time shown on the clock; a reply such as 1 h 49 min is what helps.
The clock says 2 h 57 min
